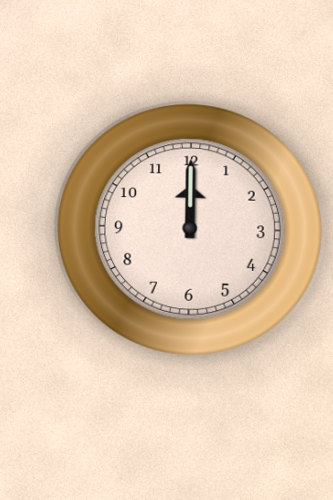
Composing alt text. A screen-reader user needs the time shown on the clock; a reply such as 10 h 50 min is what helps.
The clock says 12 h 00 min
